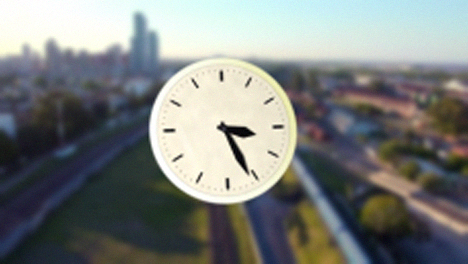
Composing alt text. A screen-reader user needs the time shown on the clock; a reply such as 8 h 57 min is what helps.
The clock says 3 h 26 min
